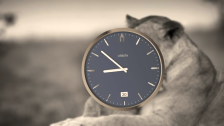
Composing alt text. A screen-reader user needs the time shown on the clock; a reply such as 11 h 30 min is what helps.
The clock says 8 h 52 min
